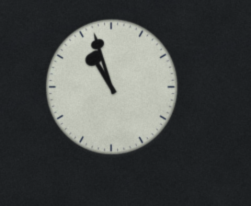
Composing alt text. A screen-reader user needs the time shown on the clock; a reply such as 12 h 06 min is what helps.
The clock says 10 h 57 min
